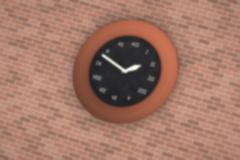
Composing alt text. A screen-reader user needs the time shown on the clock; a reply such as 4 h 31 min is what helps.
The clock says 1 h 48 min
